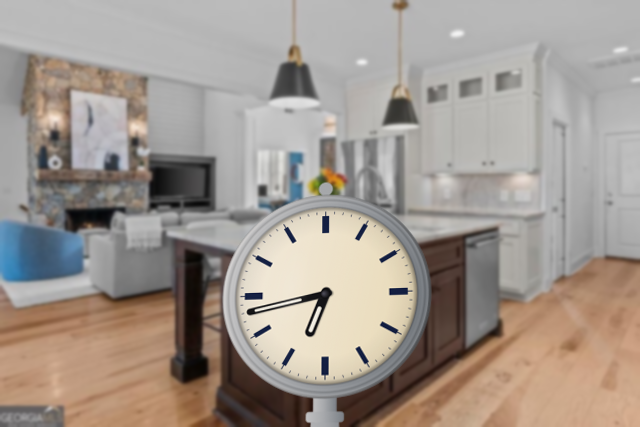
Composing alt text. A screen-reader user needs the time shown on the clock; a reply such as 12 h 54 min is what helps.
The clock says 6 h 43 min
